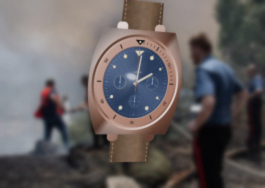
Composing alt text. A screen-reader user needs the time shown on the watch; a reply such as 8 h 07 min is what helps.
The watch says 2 h 01 min
